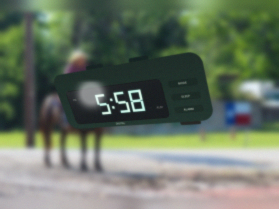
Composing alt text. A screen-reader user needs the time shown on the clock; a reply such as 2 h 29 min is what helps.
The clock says 5 h 58 min
